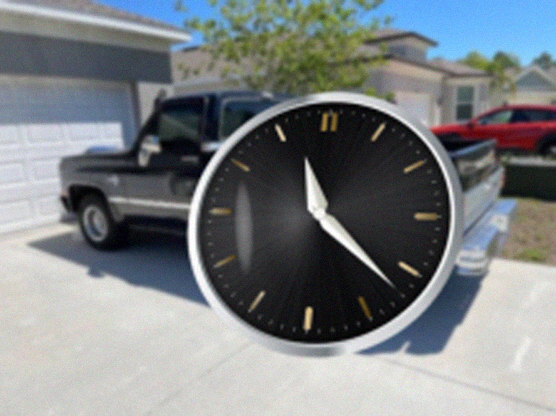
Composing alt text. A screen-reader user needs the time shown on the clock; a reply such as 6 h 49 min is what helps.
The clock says 11 h 22 min
